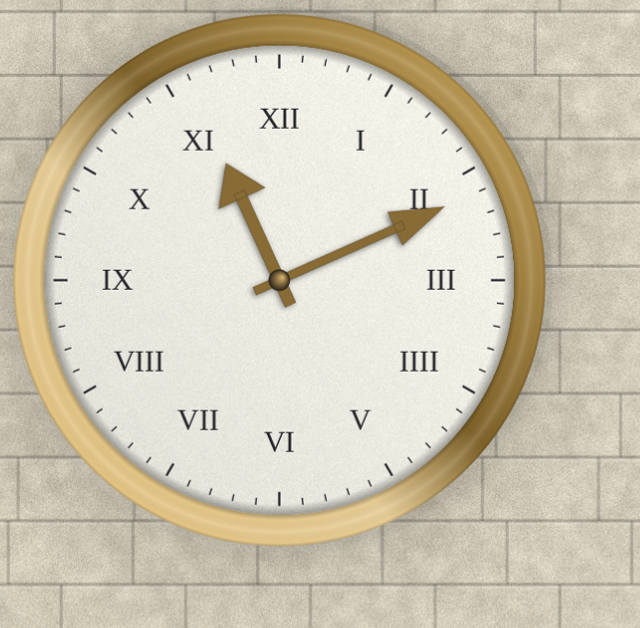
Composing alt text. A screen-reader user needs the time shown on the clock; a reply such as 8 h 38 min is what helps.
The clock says 11 h 11 min
